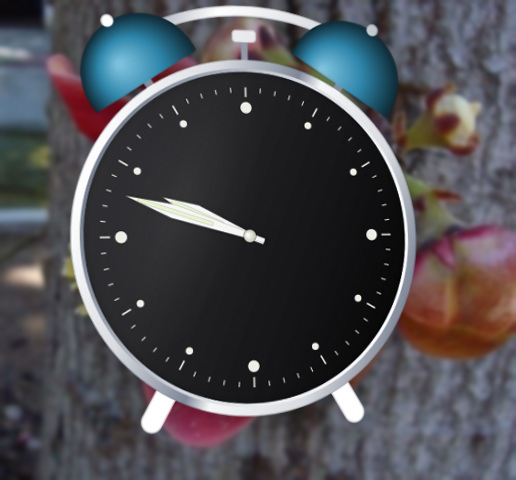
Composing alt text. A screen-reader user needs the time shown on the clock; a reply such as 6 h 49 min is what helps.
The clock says 9 h 48 min
